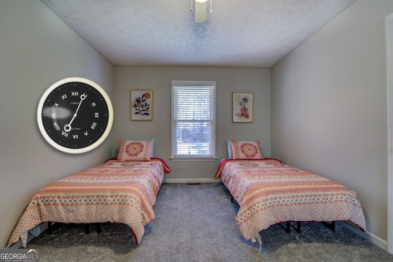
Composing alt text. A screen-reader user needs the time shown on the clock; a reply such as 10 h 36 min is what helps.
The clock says 7 h 04 min
